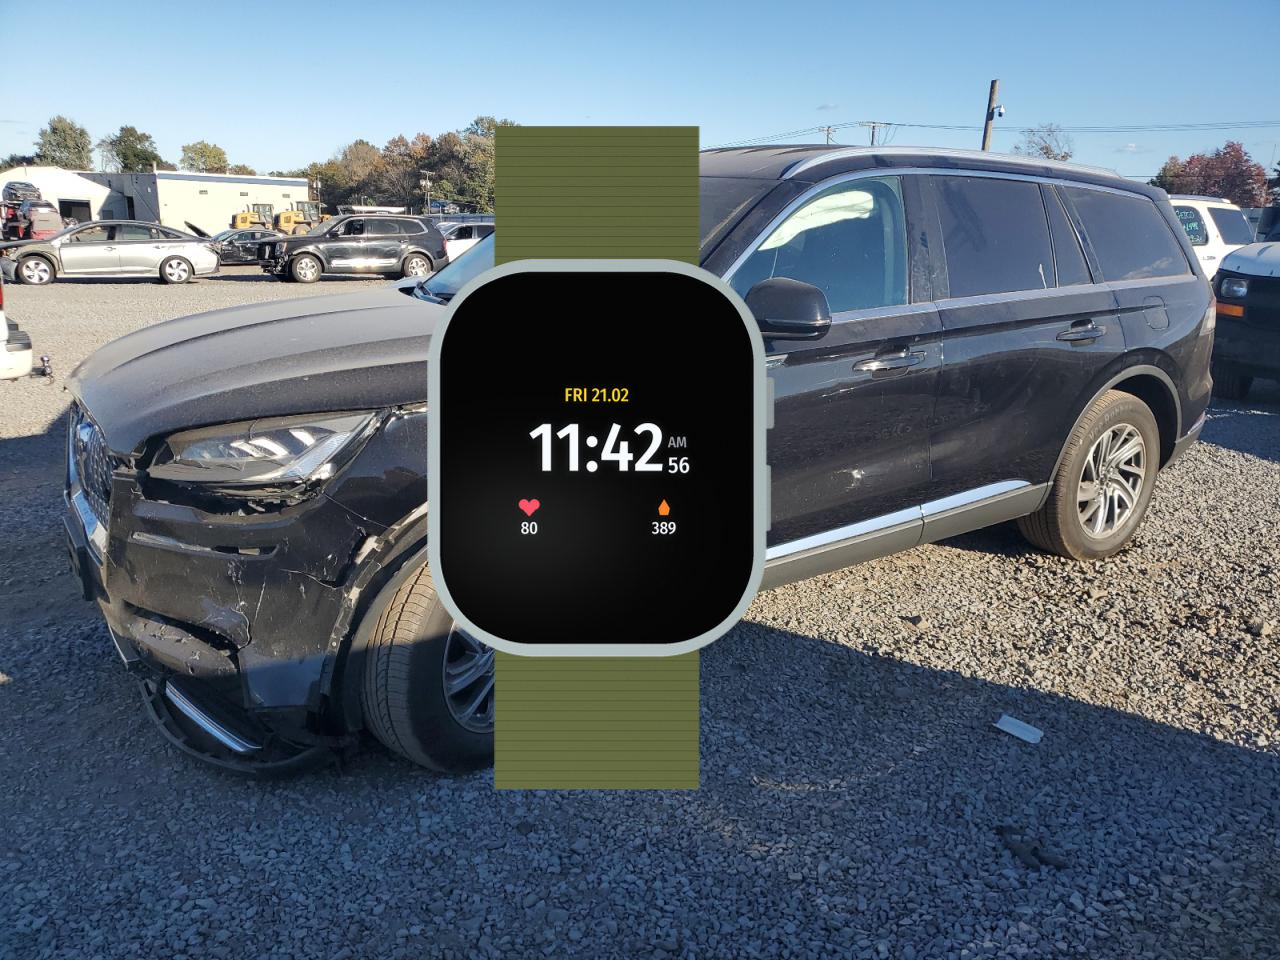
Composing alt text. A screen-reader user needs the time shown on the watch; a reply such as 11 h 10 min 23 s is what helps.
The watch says 11 h 42 min 56 s
